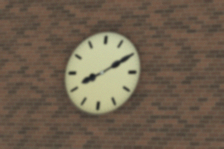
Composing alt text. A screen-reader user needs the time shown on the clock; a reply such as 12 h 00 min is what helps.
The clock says 8 h 10 min
